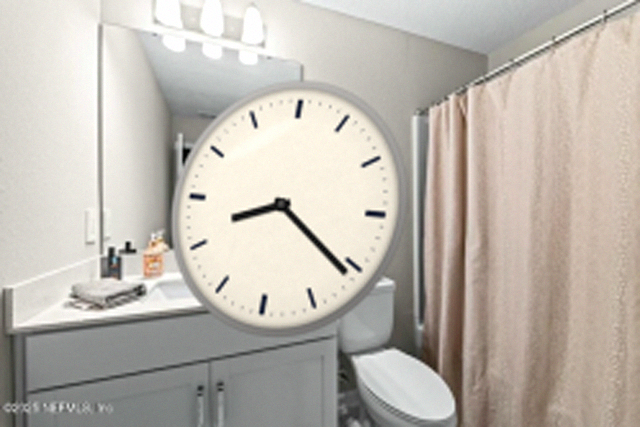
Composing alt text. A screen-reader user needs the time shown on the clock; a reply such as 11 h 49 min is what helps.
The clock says 8 h 21 min
